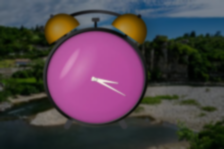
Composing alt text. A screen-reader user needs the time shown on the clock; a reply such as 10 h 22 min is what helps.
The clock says 3 h 20 min
